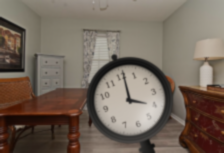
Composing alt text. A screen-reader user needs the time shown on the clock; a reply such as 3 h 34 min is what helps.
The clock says 4 h 01 min
